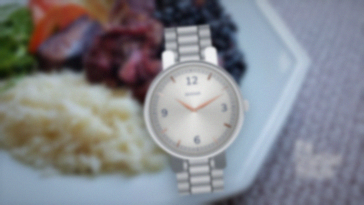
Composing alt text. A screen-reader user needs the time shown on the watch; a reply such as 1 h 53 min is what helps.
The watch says 10 h 11 min
